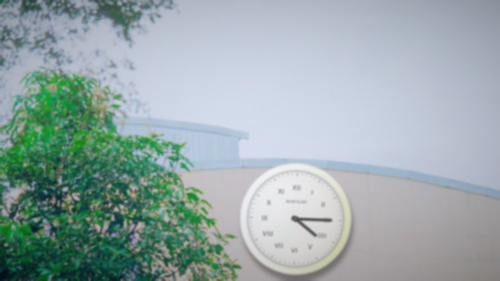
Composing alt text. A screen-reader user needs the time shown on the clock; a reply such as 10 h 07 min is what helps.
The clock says 4 h 15 min
